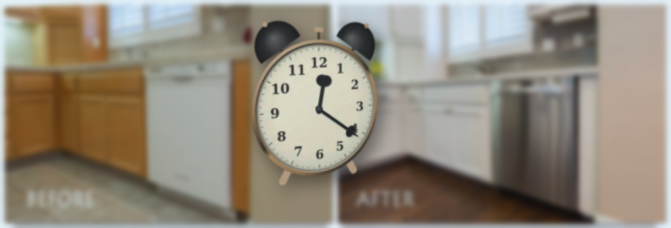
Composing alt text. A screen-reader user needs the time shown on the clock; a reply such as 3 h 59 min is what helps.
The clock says 12 h 21 min
